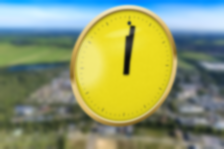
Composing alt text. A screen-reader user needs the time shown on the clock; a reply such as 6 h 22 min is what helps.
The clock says 12 h 01 min
